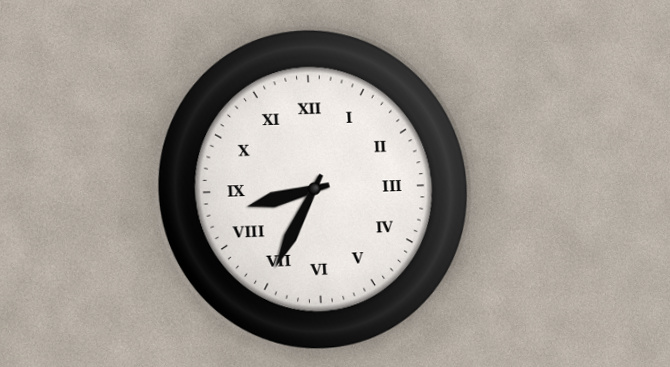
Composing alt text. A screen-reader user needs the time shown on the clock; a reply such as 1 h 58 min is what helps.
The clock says 8 h 35 min
